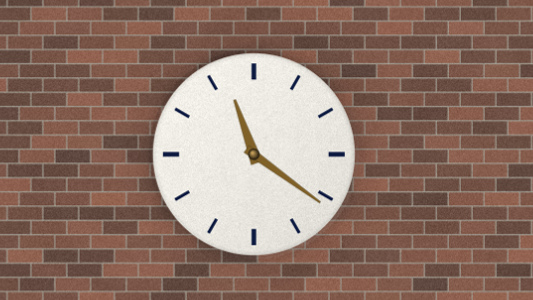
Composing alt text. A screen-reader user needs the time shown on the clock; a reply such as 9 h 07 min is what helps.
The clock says 11 h 21 min
